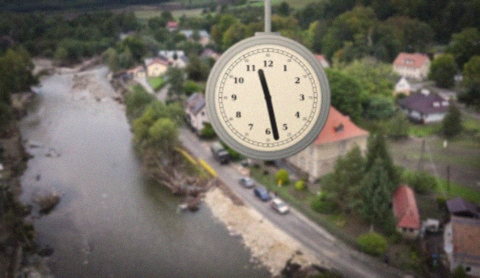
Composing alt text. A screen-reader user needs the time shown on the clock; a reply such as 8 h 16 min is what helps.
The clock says 11 h 28 min
